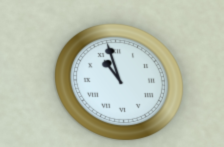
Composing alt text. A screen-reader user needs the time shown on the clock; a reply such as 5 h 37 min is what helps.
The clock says 10 h 58 min
